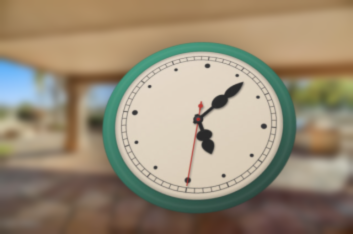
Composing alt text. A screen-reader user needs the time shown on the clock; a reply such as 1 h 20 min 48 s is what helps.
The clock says 5 h 06 min 30 s
